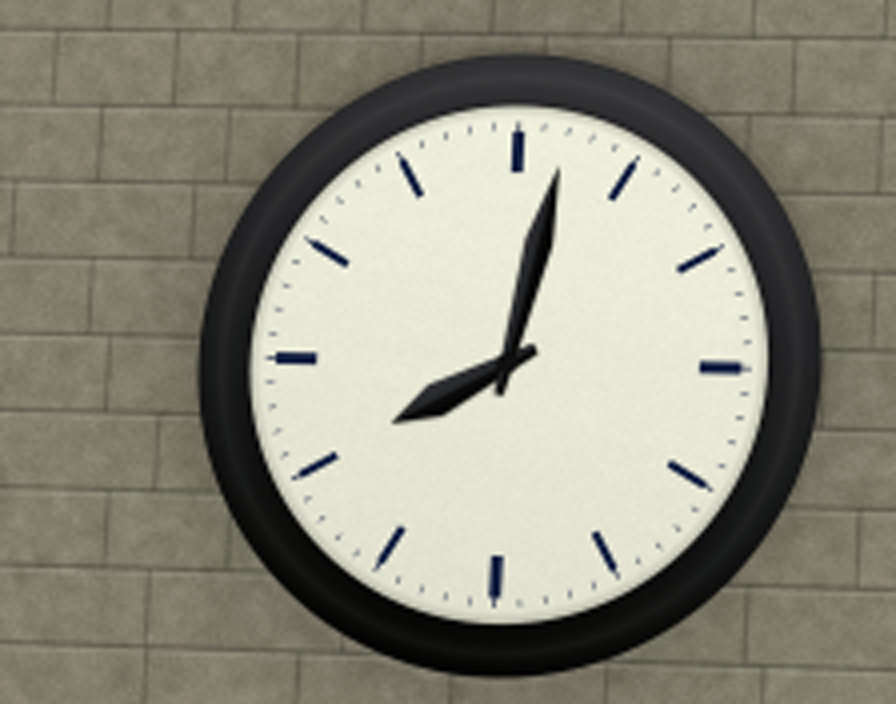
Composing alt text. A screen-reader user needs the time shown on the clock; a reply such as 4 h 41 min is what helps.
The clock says 8 h 02 min
